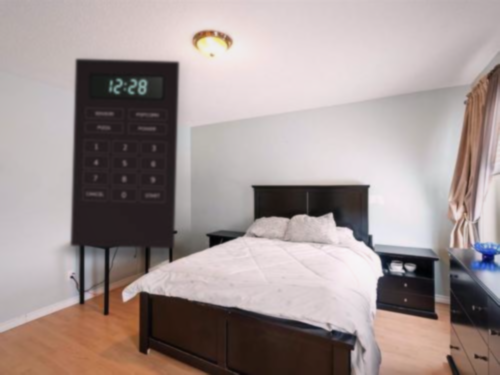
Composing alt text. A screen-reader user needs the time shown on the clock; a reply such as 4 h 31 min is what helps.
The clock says 12 h 28 min
